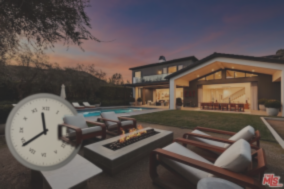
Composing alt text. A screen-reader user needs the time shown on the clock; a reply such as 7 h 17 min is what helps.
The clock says 11 h 39 min
